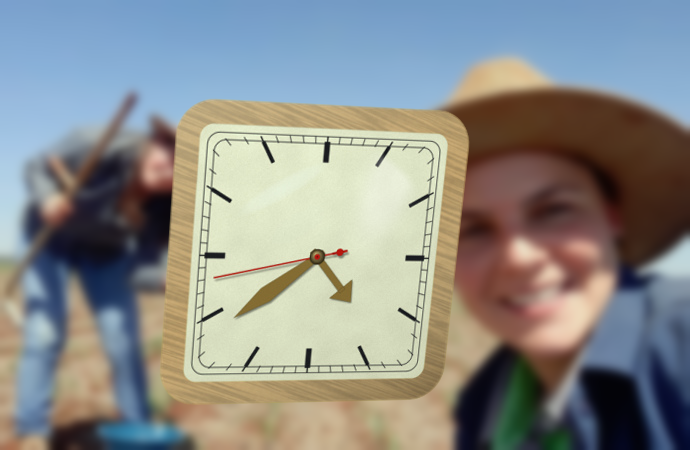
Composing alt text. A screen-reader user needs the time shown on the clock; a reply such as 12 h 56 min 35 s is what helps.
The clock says 4 h 38 min 43 s
